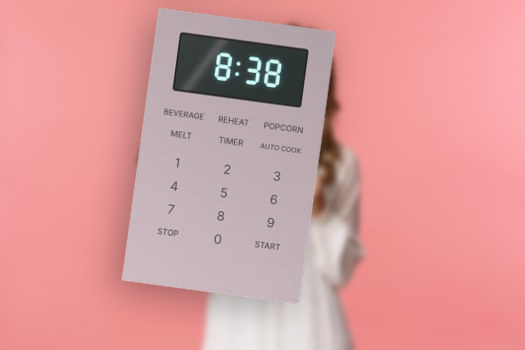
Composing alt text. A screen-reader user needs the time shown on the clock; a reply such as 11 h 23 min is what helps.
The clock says 8 h 38 min
